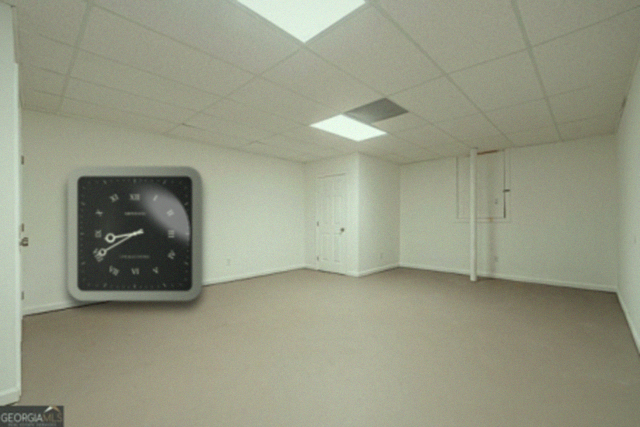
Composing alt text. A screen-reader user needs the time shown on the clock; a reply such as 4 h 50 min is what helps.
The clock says 8 h 40 min
